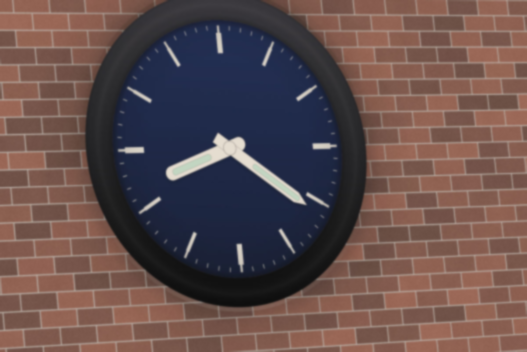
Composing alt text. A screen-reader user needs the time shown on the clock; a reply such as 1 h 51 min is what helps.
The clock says 8 h 21 min
